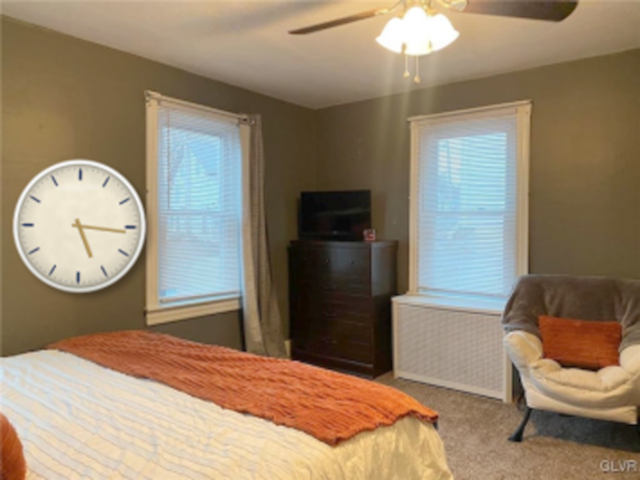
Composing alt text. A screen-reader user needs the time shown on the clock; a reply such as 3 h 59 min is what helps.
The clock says 5 h 16 min
